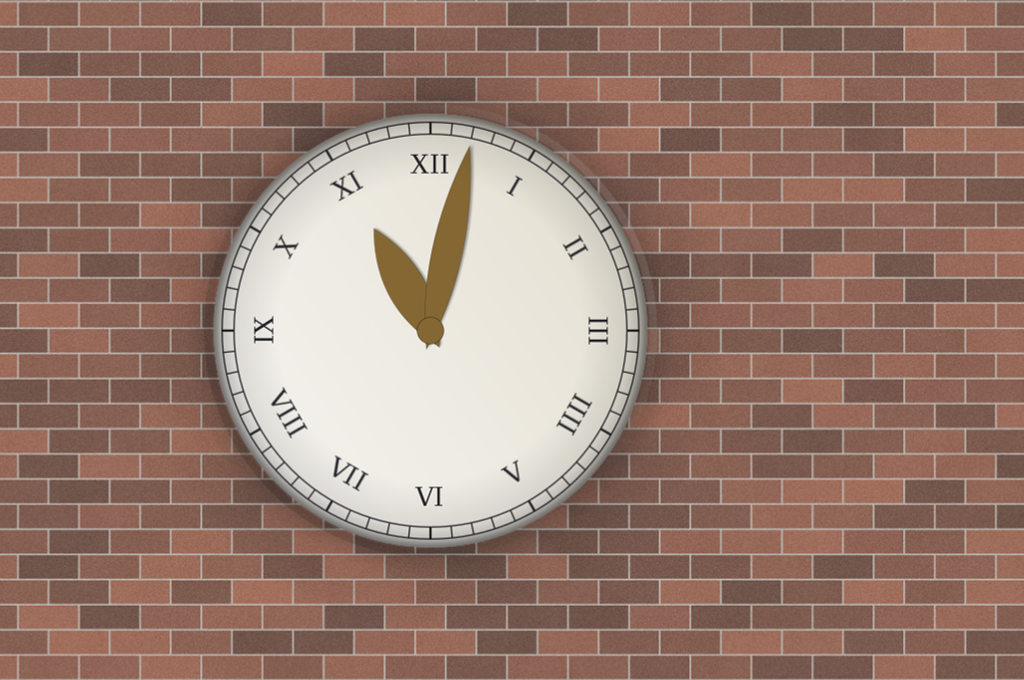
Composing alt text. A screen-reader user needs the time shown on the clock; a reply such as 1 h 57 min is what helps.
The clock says 11 h 02 min
